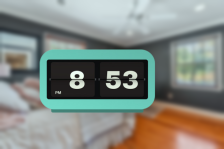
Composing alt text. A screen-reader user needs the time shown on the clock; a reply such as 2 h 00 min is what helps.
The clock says 8 h 53 min
